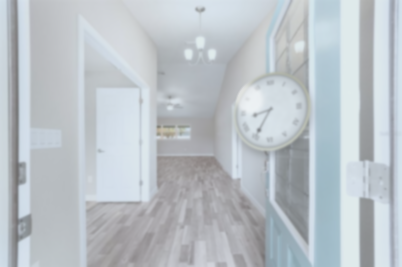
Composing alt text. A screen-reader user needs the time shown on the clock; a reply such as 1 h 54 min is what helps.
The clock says 8 h 35 min
